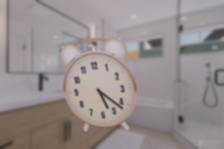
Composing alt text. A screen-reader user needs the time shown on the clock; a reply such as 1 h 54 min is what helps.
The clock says 5 h 22 min
